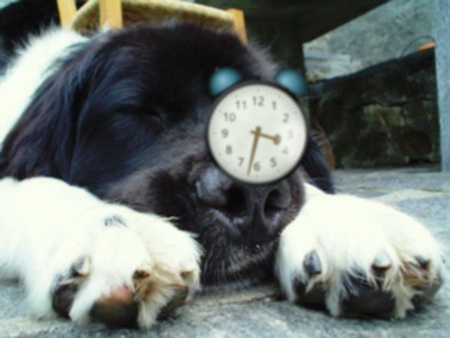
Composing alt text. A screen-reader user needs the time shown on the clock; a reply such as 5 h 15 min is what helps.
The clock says 3 h 32 min
